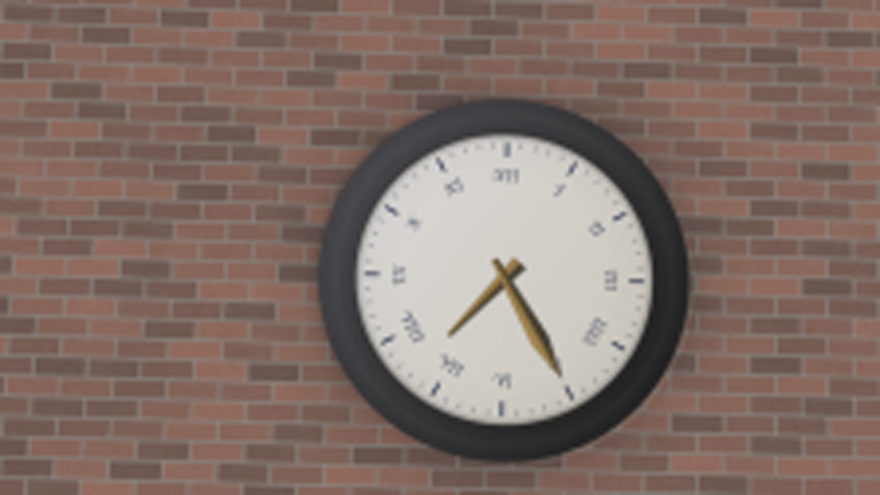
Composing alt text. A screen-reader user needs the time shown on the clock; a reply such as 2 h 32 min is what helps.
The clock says 7 h 25 min
